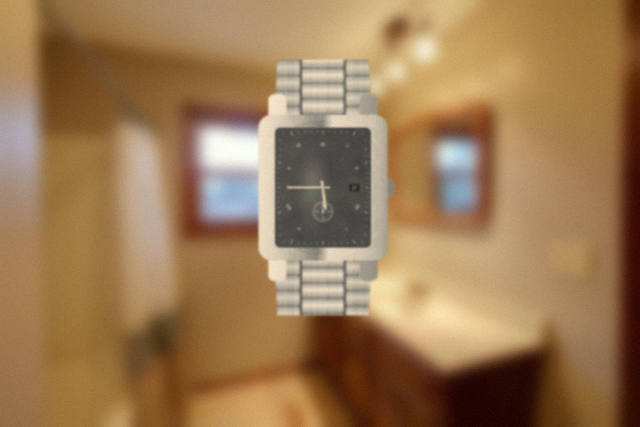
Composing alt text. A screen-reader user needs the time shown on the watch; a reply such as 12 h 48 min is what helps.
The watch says 5 h 45 min
